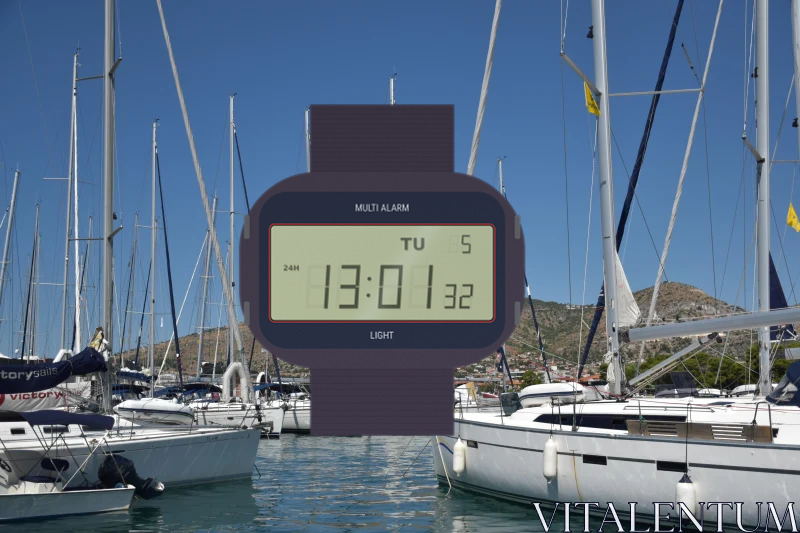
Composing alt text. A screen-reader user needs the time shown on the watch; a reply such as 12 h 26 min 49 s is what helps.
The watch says 13 h 01 min 32 s
